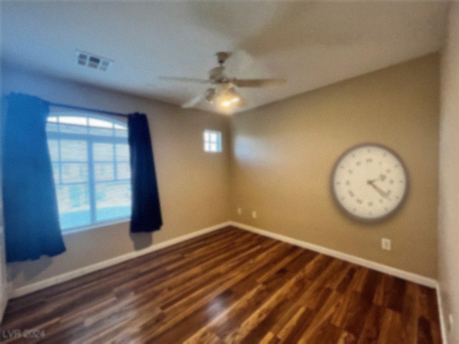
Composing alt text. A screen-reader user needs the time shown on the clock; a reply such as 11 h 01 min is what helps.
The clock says 2 h 22 min
